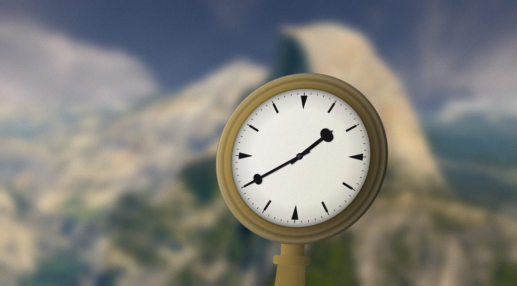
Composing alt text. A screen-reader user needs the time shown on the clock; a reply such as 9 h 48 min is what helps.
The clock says 1 h 40 min
